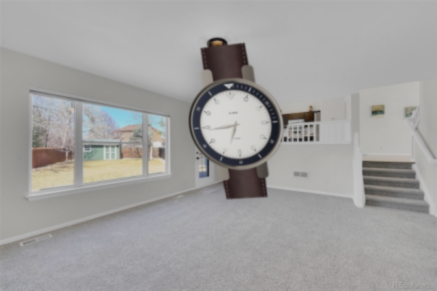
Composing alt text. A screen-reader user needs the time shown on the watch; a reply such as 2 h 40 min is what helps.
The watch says 6 h 44 min
